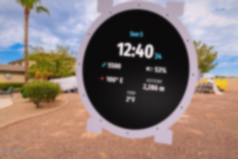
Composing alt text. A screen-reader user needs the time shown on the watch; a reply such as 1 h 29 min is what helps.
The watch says 12 h 40 min
